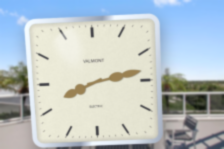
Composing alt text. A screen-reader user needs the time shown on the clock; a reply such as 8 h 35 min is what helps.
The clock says 8 h 13 min
